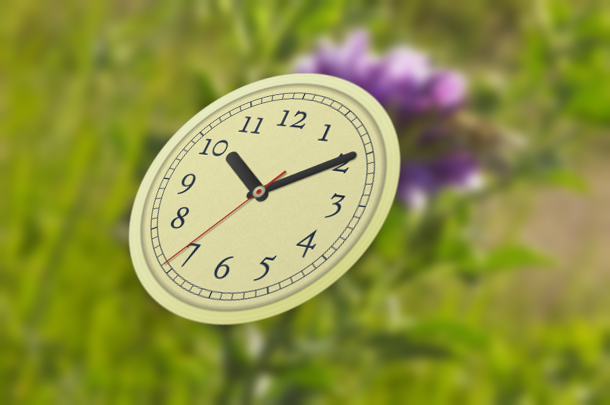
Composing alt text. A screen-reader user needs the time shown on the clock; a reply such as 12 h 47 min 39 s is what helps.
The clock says 10 h 09 min 36 s
